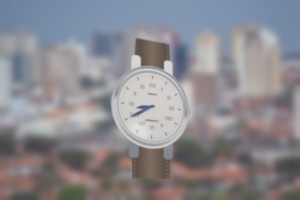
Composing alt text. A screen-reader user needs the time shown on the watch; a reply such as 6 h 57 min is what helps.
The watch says 8 h 40 min
